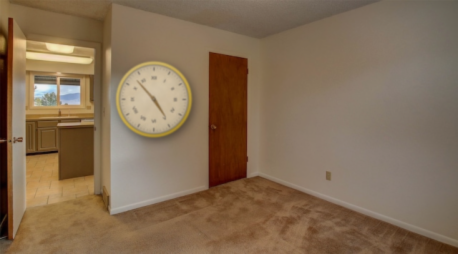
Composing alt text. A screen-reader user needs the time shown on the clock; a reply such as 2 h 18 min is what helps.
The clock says 4 h 53 min
